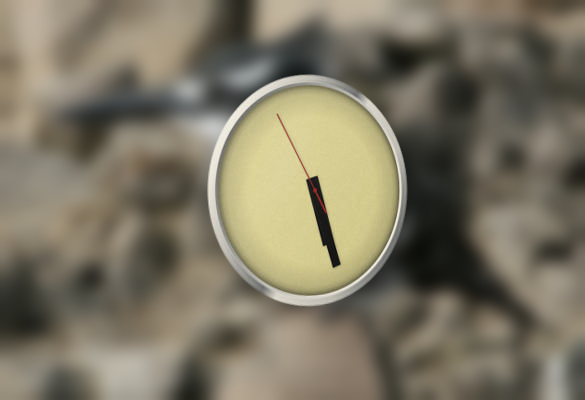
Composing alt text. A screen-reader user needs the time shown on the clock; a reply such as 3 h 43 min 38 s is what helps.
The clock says 5 h 26 min 55 s
